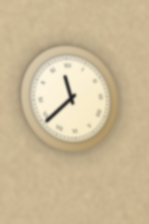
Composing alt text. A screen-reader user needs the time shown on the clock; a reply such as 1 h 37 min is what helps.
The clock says 11 h 39 min
